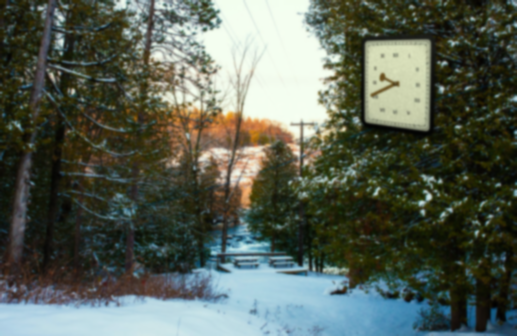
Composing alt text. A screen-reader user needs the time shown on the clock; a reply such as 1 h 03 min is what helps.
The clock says 9 h 41 min
